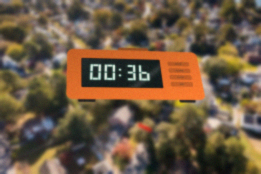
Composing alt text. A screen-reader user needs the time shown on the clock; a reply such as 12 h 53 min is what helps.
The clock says 0 h 36 min
